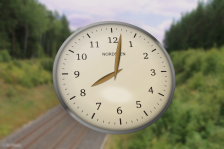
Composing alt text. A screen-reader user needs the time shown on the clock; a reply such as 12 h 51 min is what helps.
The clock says 8 h 02 min
